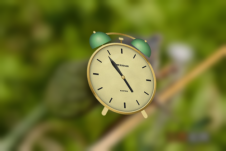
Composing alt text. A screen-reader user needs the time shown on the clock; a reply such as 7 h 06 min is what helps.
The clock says 4 h 54 min
